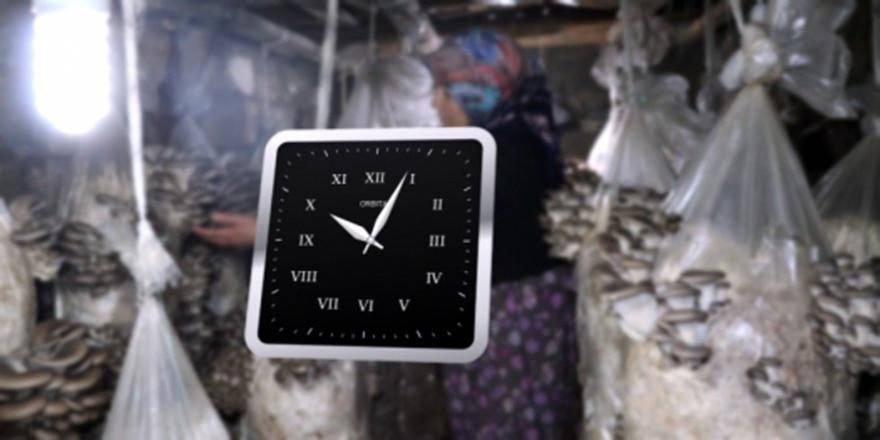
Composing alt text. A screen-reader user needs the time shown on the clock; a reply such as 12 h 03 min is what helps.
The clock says 10 h 04 min
